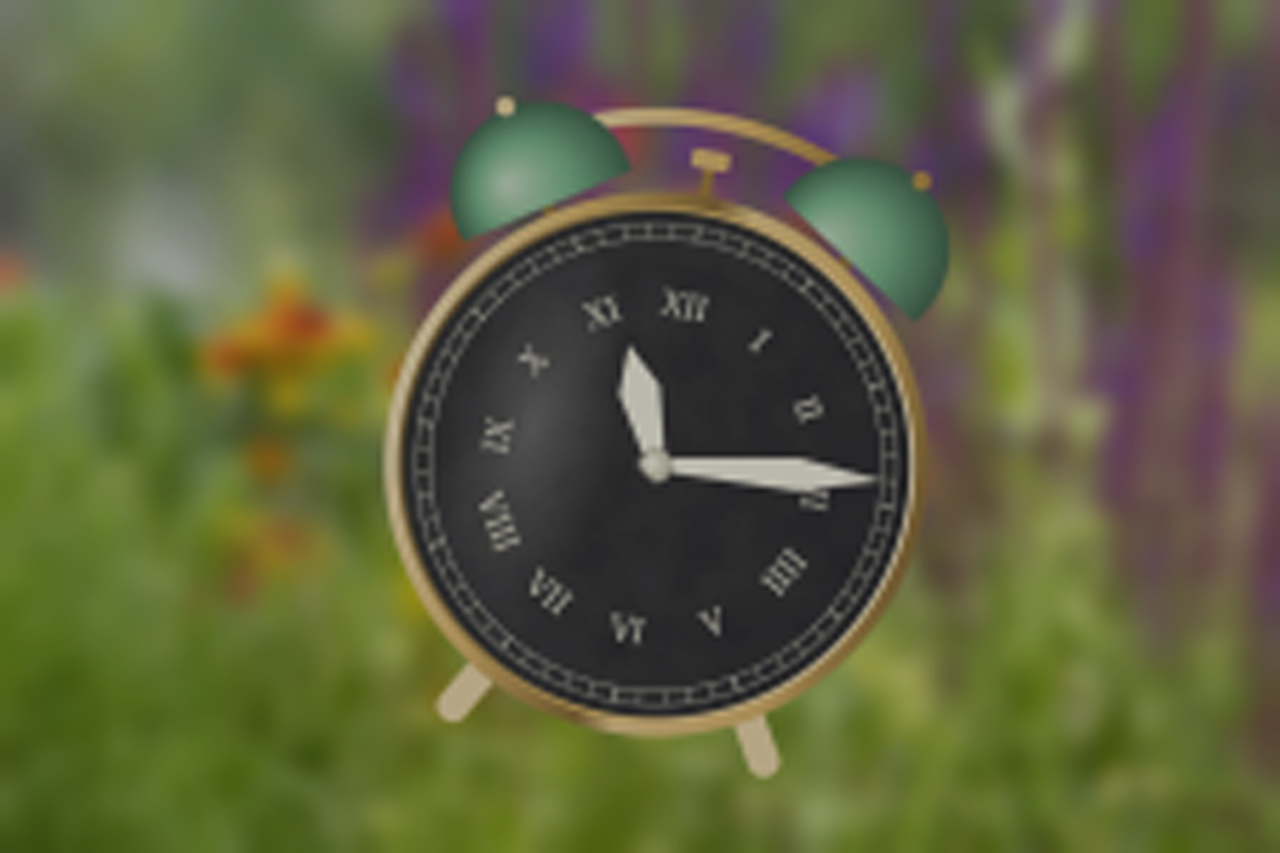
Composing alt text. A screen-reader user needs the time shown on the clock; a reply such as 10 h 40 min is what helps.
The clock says 11 h 14 min
